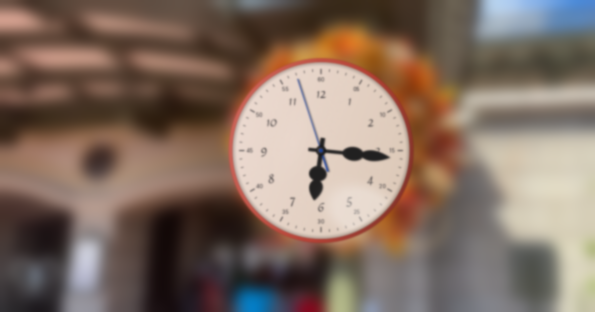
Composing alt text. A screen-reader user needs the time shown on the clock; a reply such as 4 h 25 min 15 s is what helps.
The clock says 6 h 15 min 57 s
